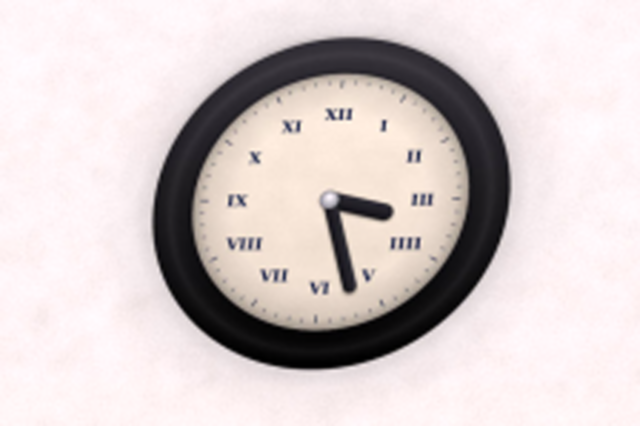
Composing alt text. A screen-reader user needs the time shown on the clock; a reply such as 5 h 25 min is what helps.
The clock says 3 h 27 min
